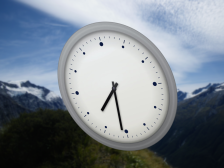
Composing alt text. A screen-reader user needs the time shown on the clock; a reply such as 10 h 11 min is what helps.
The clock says 7 h 31 min
